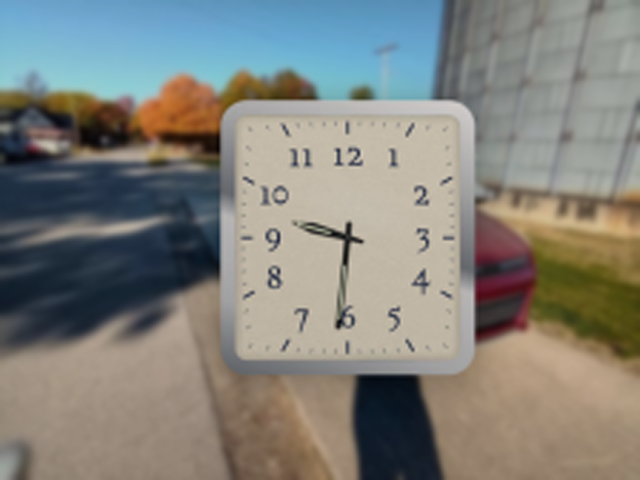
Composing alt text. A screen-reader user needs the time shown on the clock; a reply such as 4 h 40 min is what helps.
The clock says 9 h 31 min
